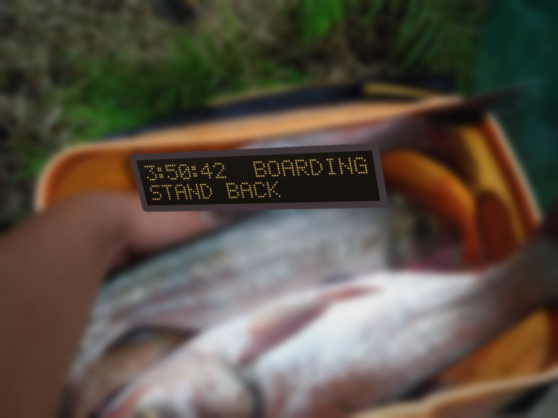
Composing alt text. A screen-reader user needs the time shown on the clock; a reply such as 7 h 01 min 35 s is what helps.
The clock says 3 h 50 min 42 s
